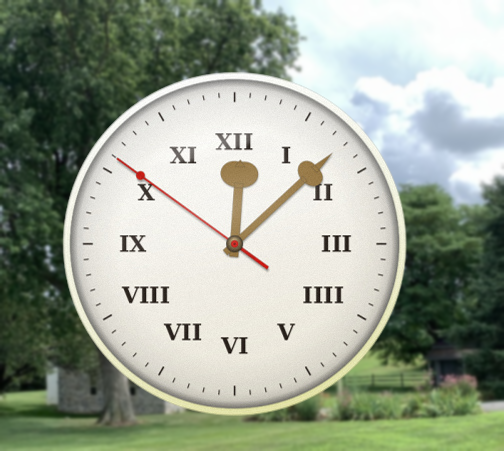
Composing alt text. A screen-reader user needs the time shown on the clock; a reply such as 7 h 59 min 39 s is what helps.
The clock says 12 h 07 min 51 s
